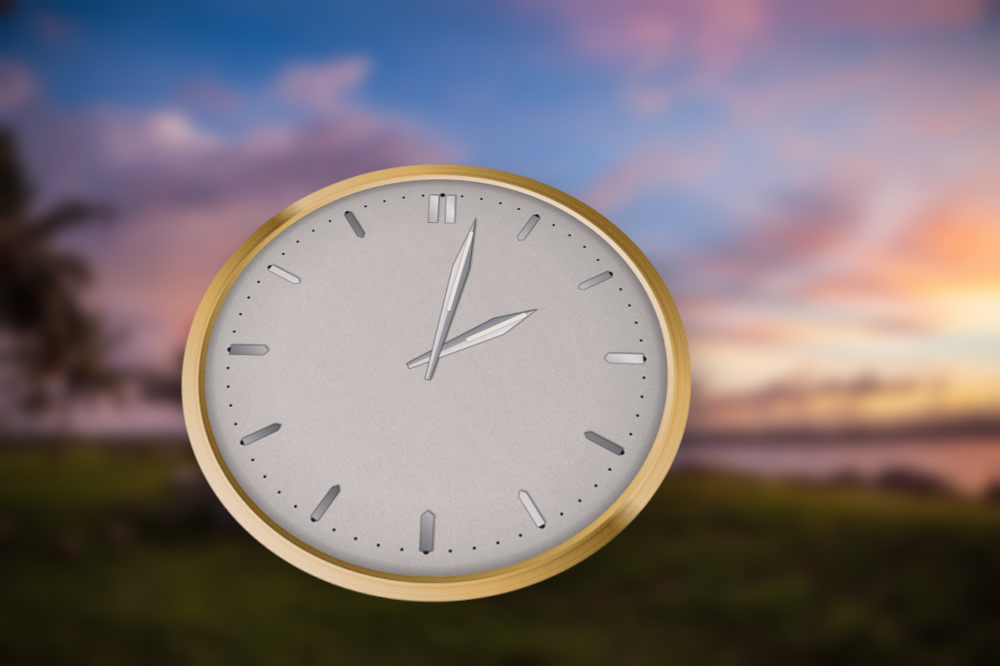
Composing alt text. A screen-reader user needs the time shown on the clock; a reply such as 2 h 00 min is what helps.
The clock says 2 h 02 min
